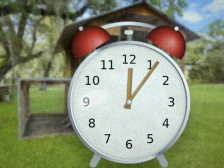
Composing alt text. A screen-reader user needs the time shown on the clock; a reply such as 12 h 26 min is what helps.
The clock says 12 h 06 min
